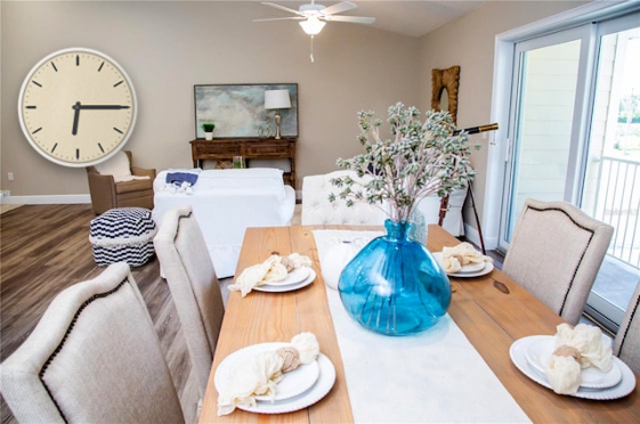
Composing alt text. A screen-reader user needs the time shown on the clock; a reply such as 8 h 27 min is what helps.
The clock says 6 h 15 min
